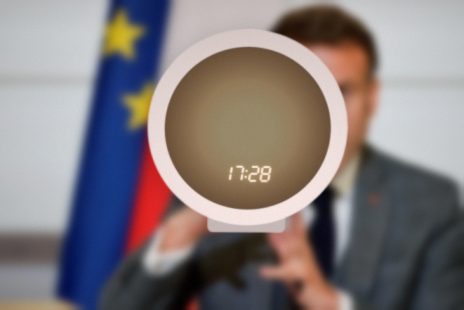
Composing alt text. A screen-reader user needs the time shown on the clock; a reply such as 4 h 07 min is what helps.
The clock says 17 h 28 min
